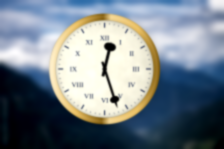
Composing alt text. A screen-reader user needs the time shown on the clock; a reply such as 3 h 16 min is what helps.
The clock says 12 h 27 min
